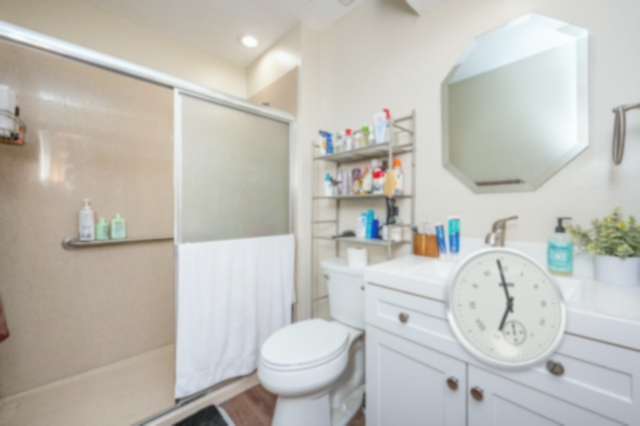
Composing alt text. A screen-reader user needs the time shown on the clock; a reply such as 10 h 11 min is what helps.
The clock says 6 h 59 min
